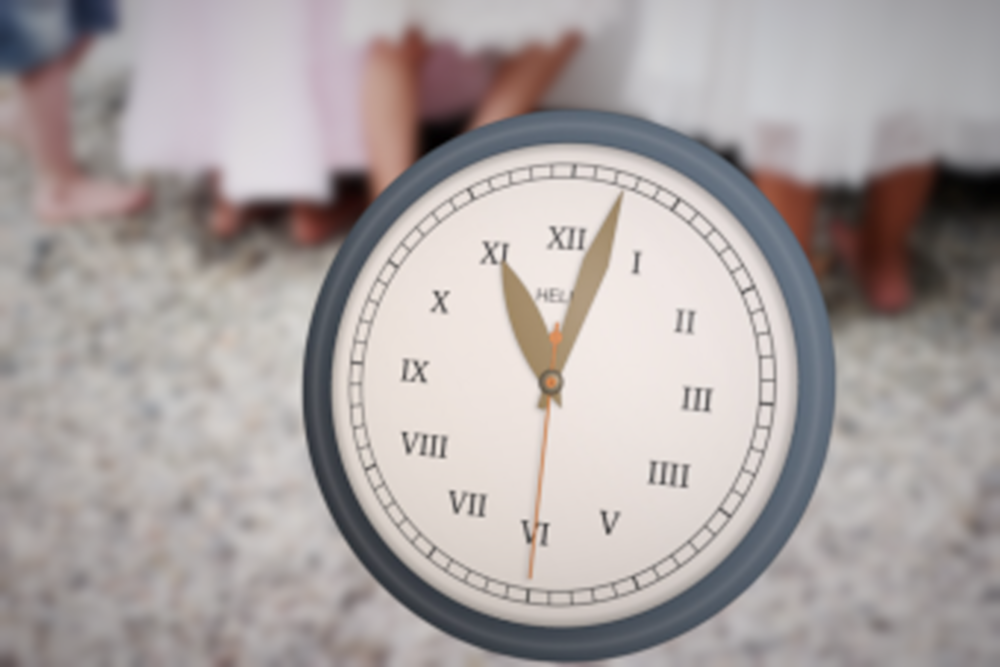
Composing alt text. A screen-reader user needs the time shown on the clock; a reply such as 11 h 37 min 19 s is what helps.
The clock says 11 h 02 min 30 s
